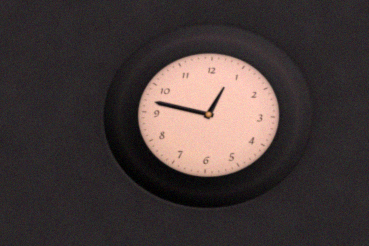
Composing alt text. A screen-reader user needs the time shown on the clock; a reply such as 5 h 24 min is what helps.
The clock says 12 h 47 min
